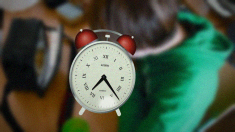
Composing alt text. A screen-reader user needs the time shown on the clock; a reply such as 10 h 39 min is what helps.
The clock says 7 h 23 min
